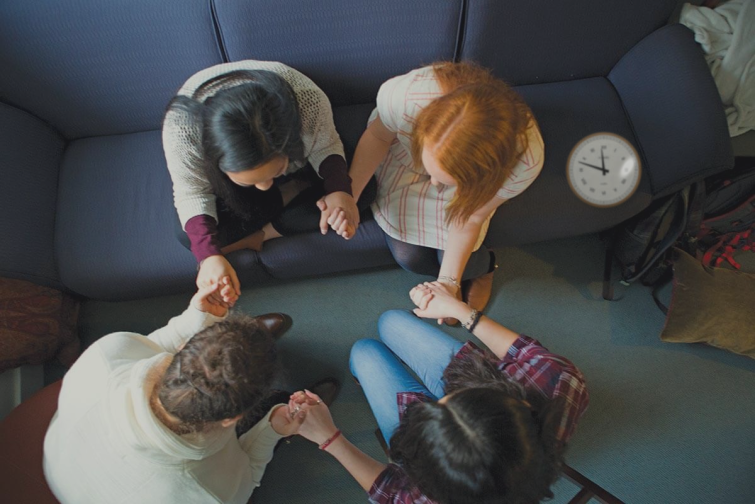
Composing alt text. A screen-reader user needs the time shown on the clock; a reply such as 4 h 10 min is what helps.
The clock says 11 h 48 min
